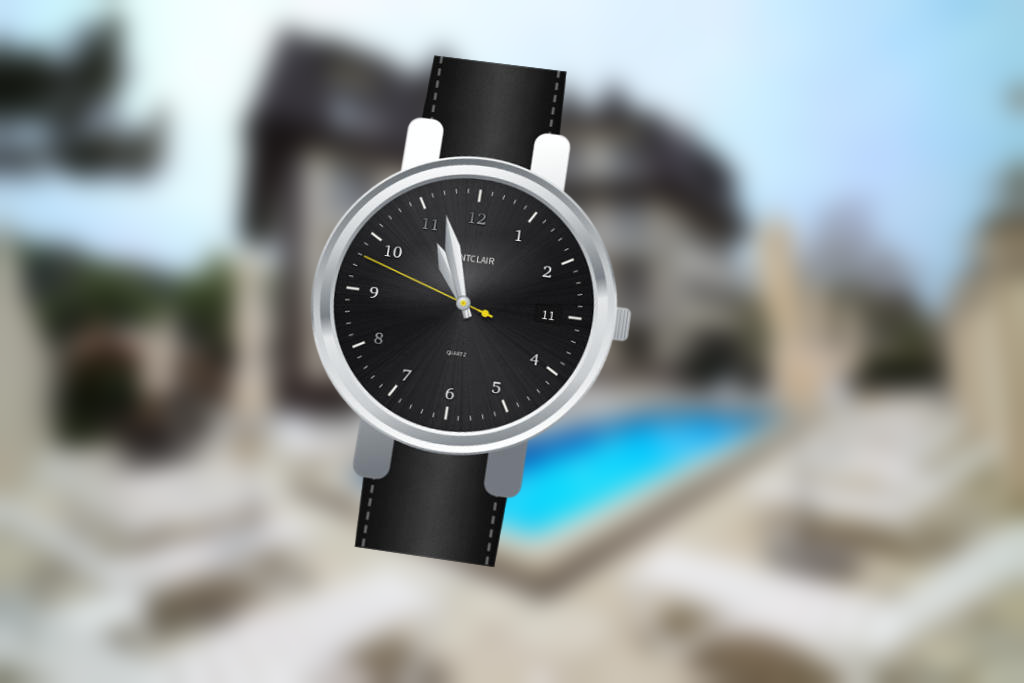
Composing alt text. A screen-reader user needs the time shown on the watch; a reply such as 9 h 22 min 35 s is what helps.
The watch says 10 h 56 min 48 s
